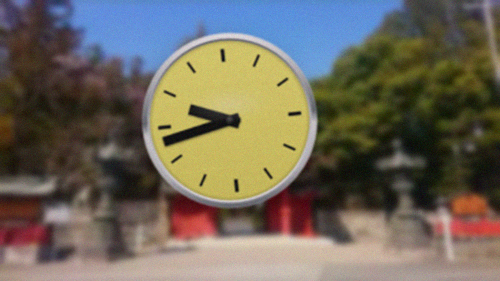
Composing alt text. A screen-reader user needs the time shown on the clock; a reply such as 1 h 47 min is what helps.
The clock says 9 h 43 min
